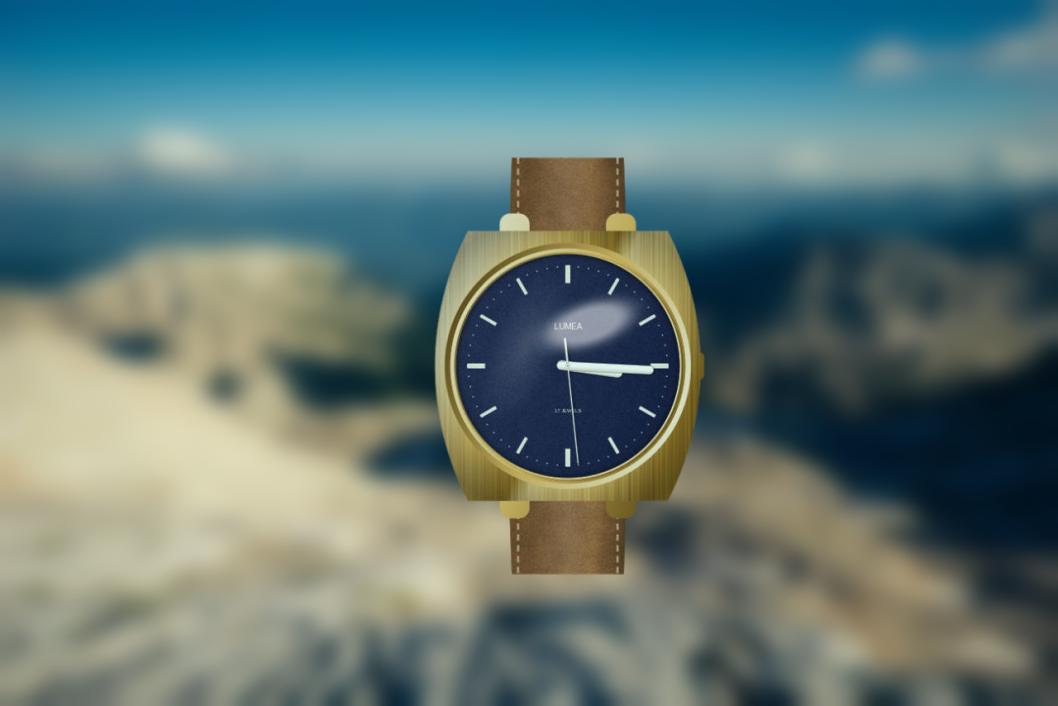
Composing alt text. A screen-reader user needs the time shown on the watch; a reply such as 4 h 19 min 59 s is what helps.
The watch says 3 h 15 min 29 s
